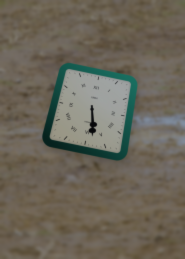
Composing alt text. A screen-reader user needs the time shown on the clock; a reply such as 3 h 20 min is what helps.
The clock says 5 h 28 min
